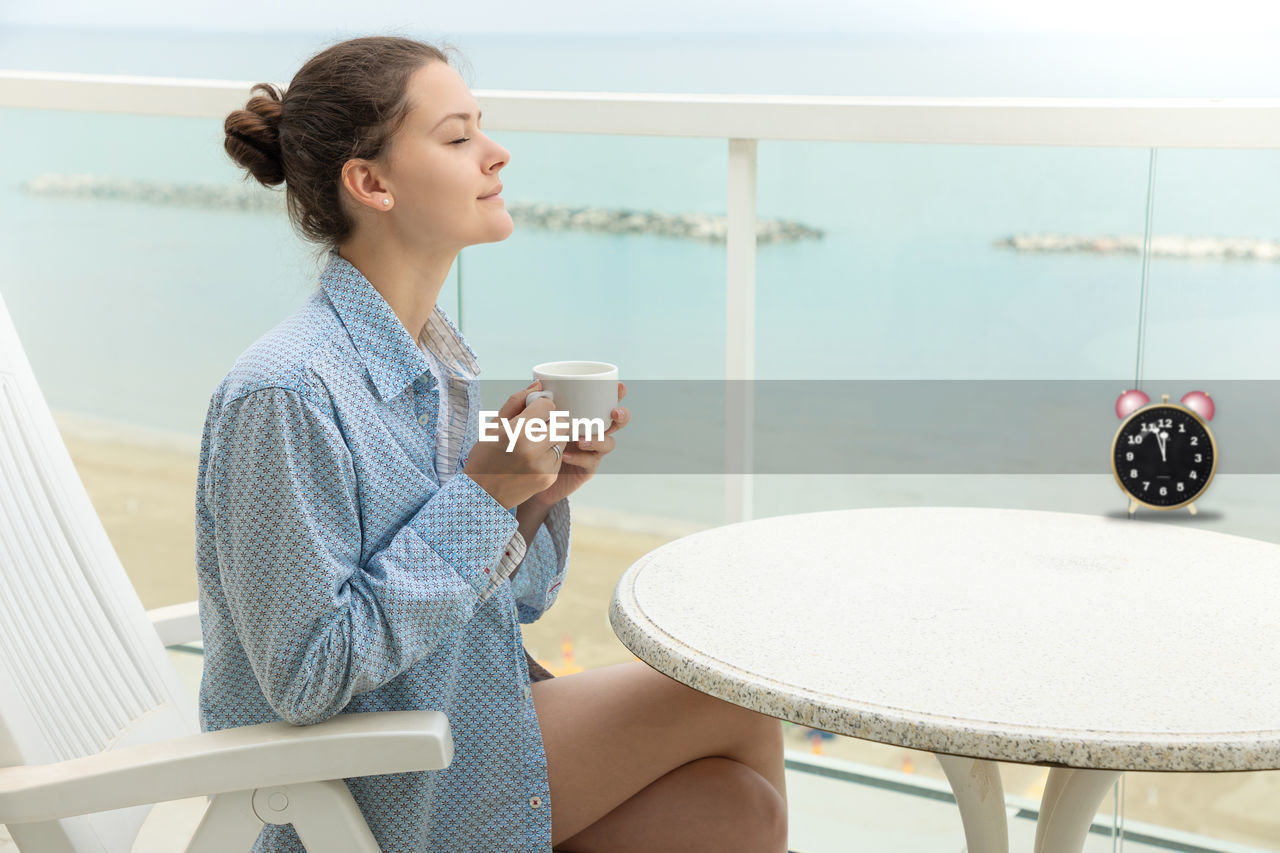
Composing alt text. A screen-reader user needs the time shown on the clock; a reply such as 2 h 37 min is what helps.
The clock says 11 h 57 min
